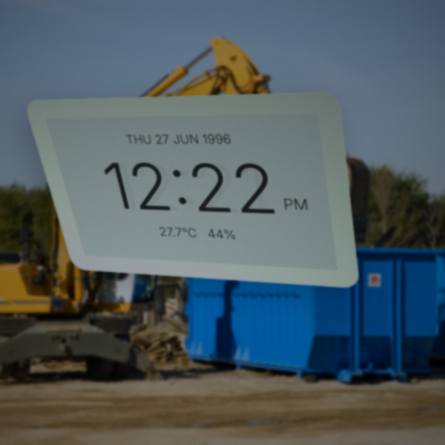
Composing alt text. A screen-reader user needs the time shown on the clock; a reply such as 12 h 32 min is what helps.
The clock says 12 h 22 min
